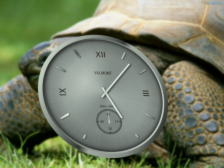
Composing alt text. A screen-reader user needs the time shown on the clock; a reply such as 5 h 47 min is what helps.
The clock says 5 h 07 min
